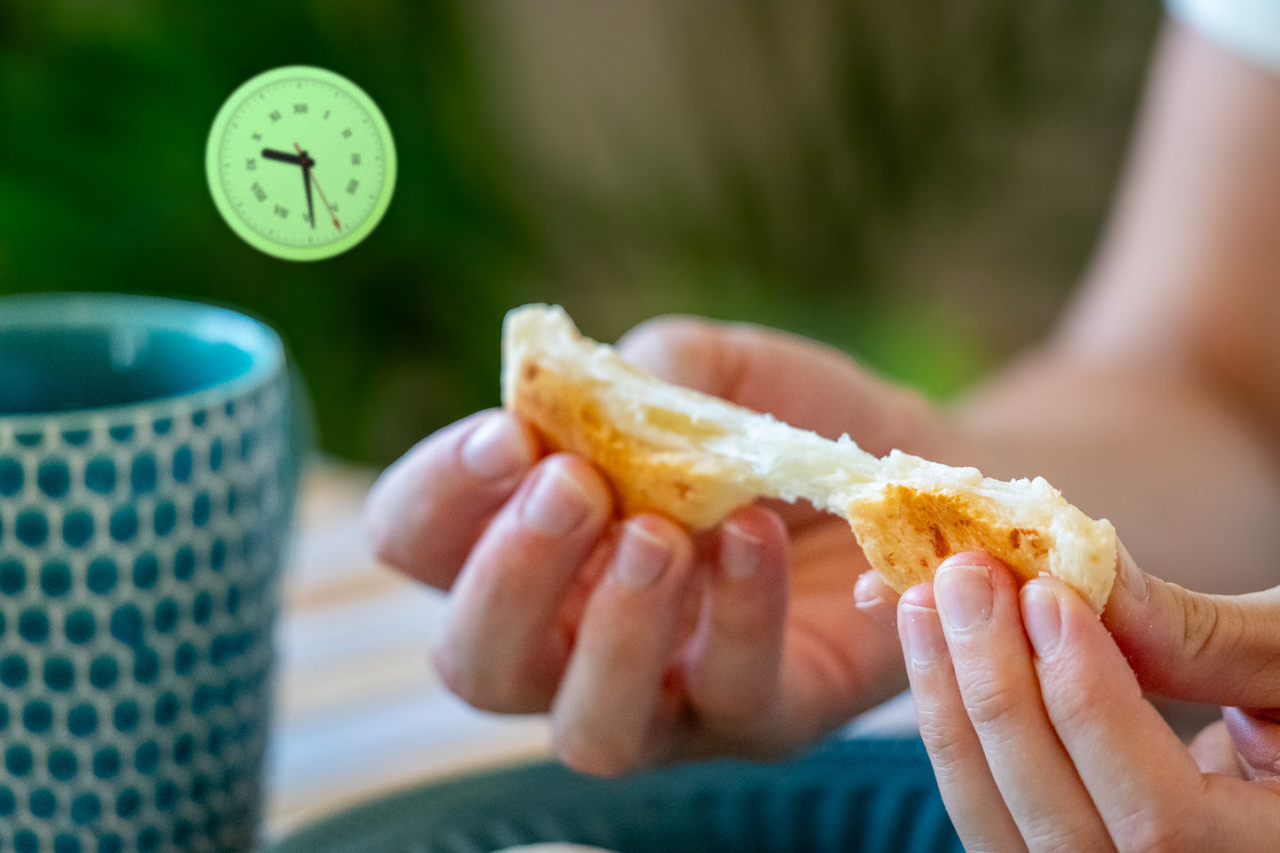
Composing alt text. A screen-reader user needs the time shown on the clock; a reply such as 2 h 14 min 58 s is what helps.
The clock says 9 h 29 min 26 s
